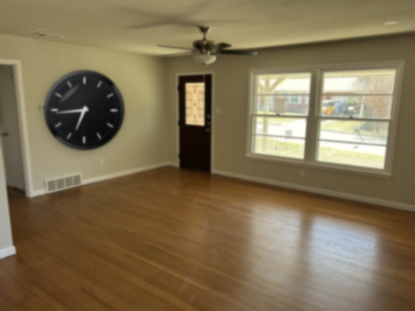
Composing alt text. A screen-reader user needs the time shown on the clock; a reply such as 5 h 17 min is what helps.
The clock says 6 h 44 min
